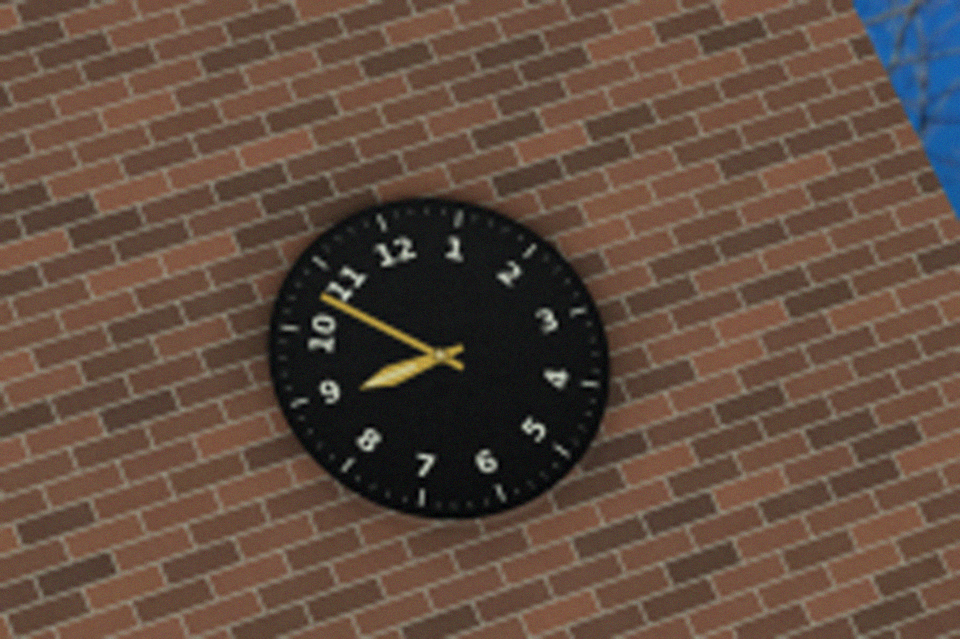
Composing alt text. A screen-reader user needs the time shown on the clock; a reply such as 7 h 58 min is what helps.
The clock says 8 h 53 min
